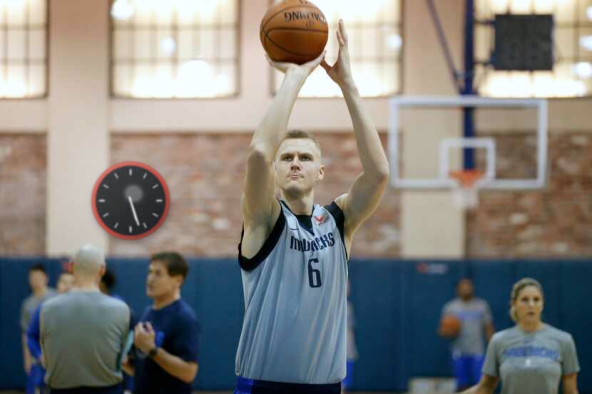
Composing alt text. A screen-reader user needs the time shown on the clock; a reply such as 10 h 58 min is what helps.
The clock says 5 h 27 min
